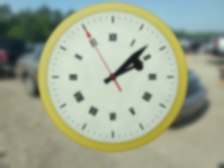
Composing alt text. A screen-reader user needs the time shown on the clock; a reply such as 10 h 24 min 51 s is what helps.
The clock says 2 h 07 min 55 s
